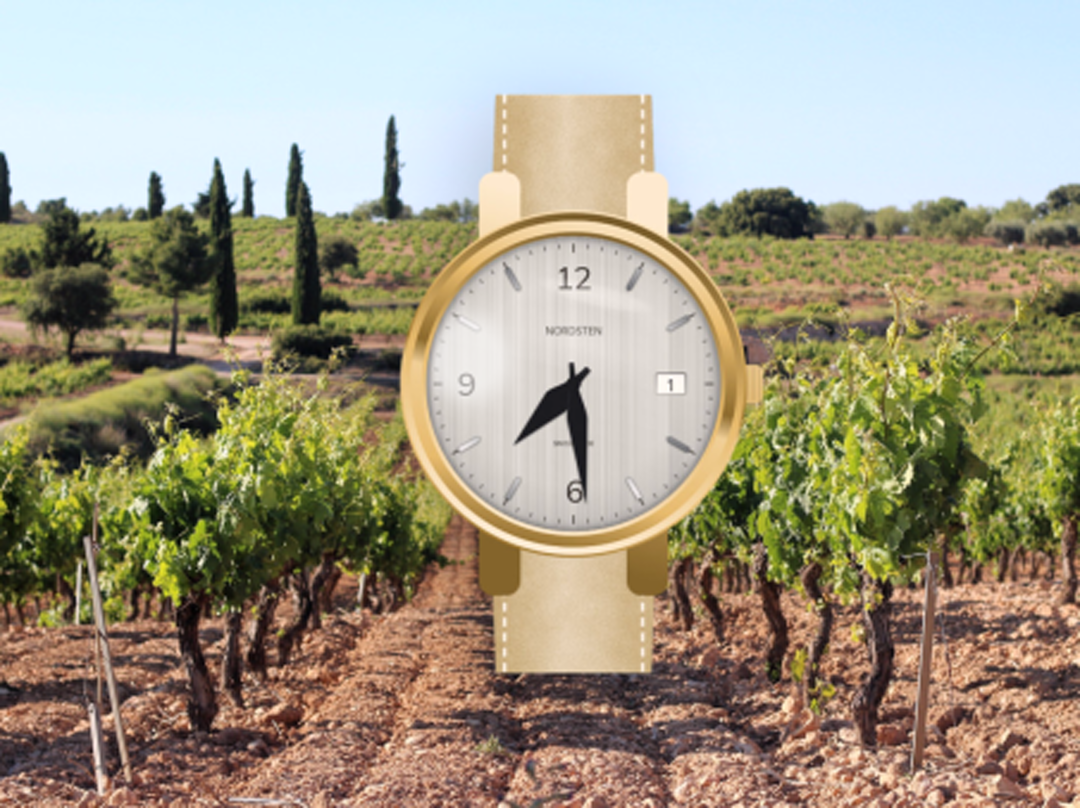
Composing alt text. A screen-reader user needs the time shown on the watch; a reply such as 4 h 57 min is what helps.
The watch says 7 h 29 min
